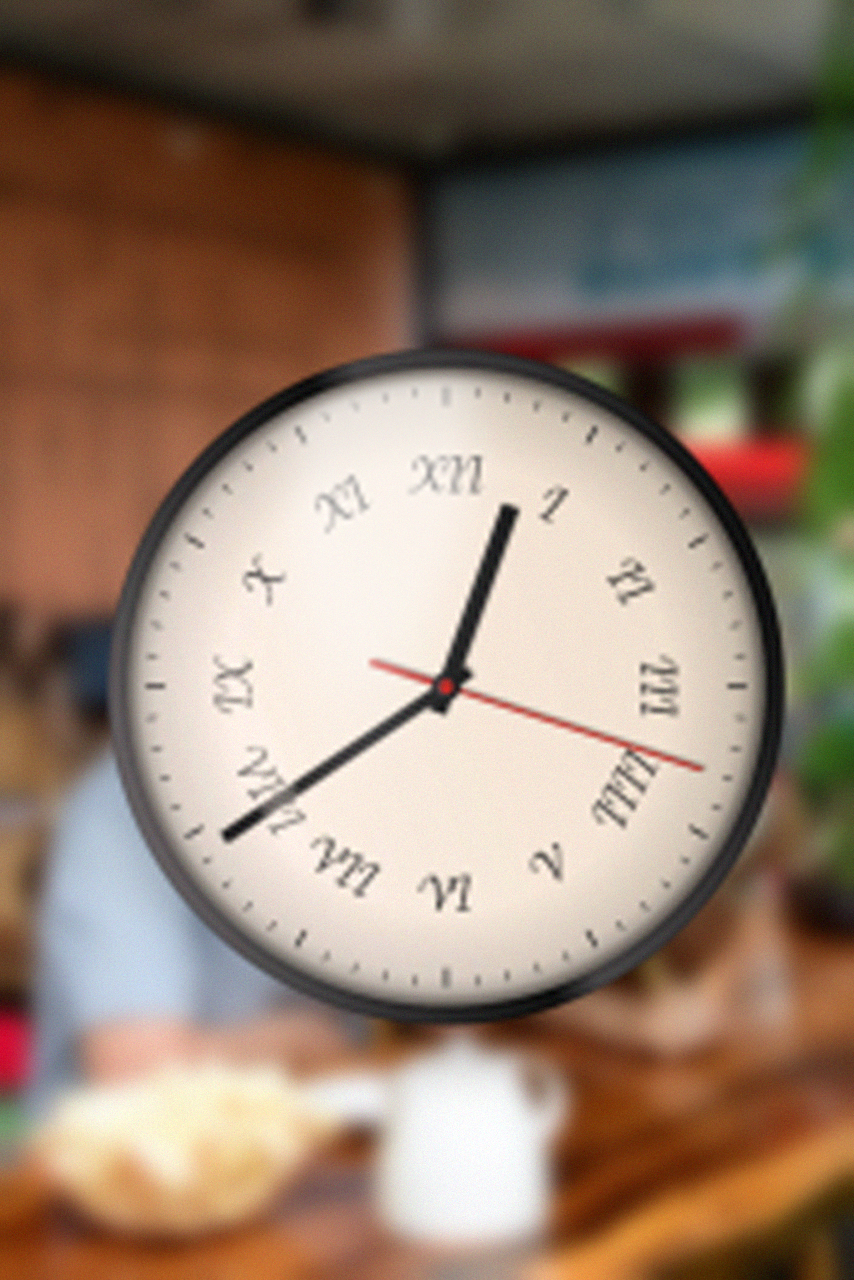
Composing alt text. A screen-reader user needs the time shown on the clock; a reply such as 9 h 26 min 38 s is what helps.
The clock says 12 h 39 min 18 s
